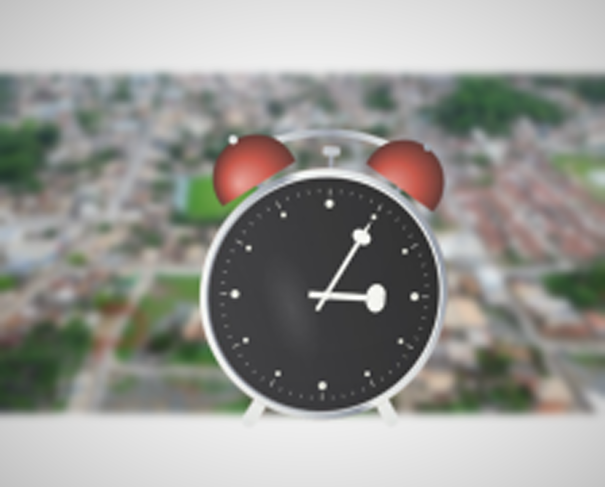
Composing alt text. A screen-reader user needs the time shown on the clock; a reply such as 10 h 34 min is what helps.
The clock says 3 h 05 min
